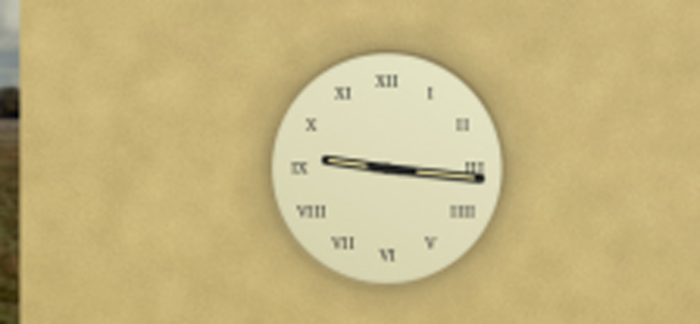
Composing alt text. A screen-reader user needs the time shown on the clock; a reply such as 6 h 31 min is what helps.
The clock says 9 h 16 min
